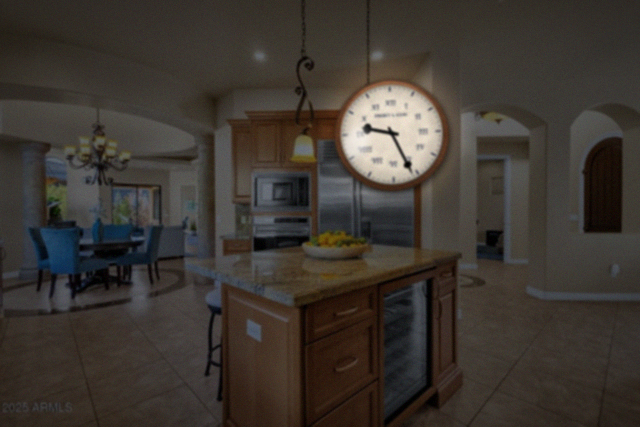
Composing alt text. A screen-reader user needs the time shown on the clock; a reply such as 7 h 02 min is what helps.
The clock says 9 h 26 min
